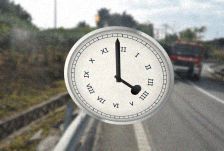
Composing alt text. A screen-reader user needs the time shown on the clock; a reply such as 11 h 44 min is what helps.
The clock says 3 h 59 min
